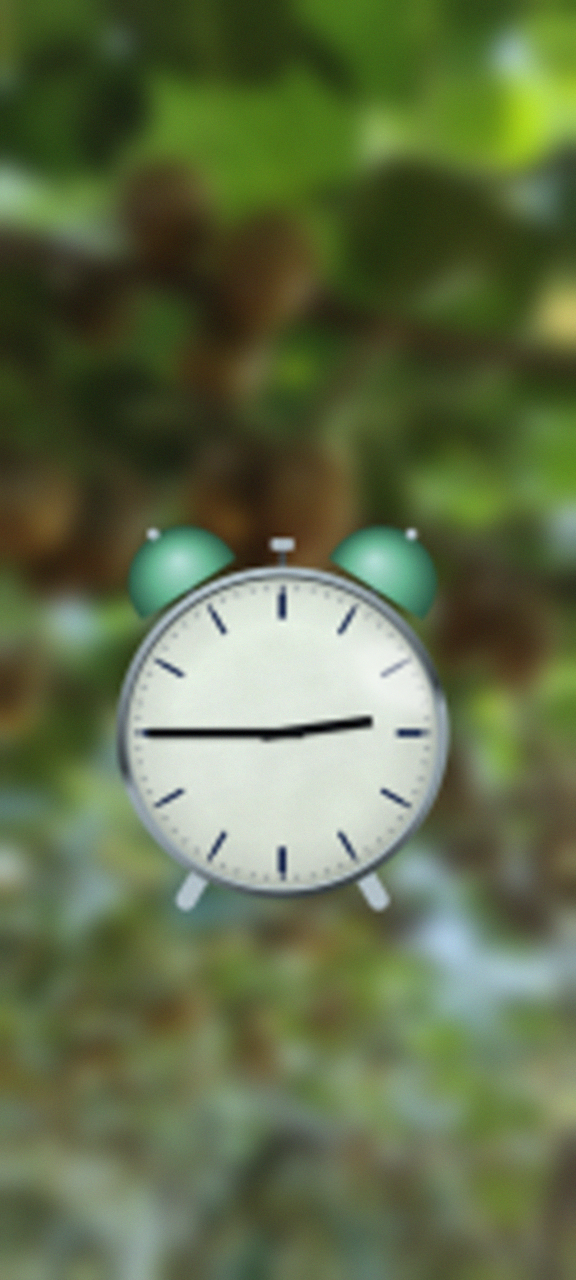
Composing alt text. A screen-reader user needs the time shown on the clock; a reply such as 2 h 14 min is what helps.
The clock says 2 h 45 min
